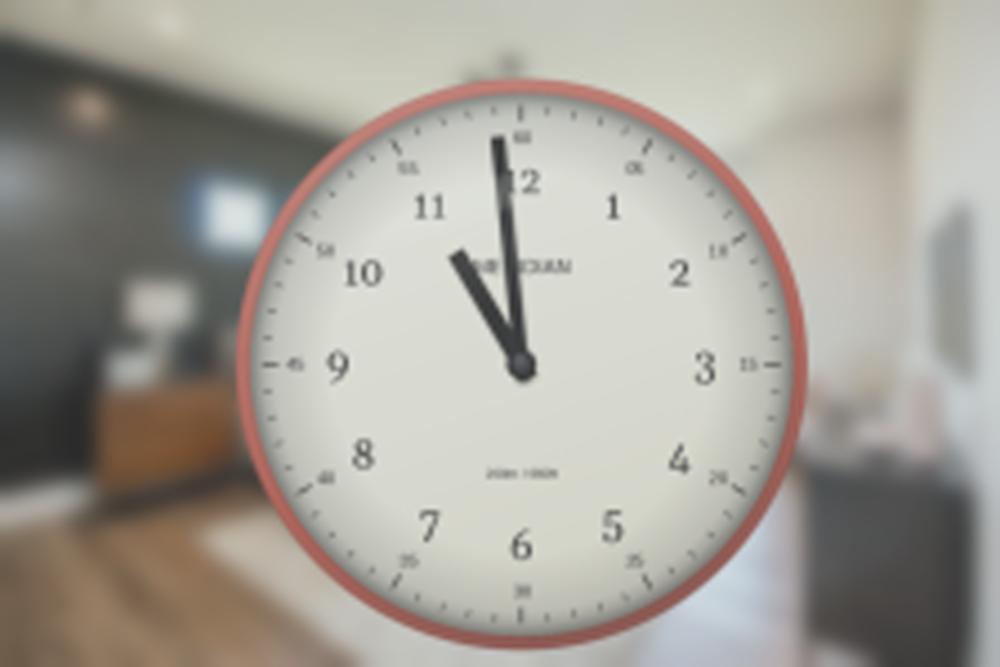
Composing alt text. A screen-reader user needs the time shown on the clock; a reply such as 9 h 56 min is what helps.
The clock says 10 h 59 min
